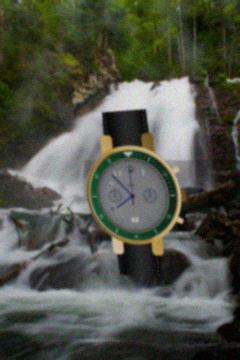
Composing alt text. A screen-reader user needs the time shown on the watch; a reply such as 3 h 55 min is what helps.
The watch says 7 h 53 min
